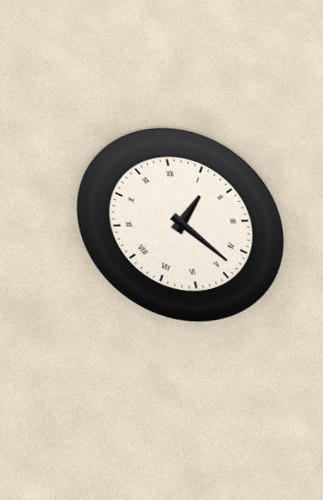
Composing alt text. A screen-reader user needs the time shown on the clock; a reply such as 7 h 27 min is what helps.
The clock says 1 h 23 min
